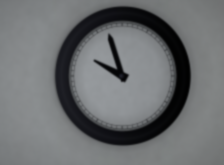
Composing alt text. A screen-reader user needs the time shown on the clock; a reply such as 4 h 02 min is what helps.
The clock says 9 h 57 min
